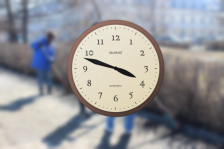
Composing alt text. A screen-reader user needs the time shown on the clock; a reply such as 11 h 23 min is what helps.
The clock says 3 h 48 min
